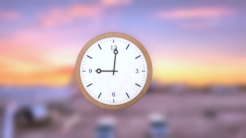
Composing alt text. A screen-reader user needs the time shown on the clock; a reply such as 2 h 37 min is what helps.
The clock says 9 h 01 min
